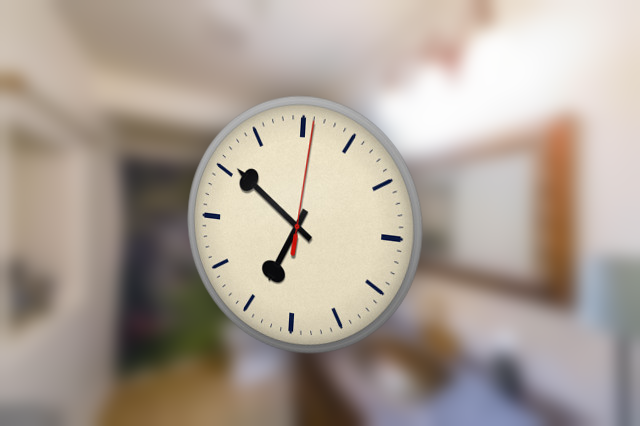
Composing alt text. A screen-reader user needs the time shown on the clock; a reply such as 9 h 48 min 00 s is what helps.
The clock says 6 h 51 min 01 s
